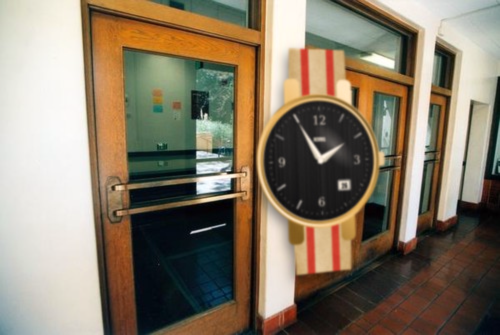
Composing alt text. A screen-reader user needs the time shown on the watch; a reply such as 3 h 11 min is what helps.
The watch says 1 h 55 min
